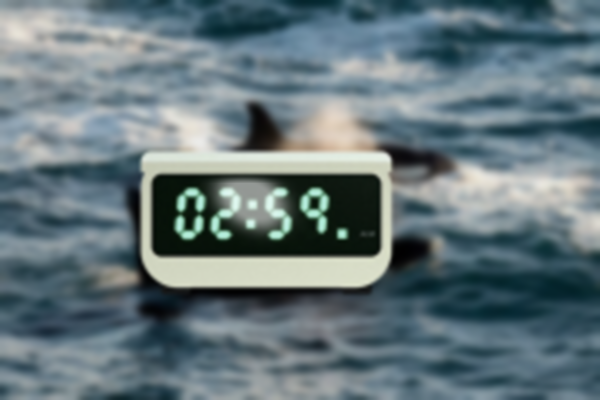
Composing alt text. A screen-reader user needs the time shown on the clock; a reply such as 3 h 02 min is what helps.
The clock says 2 h 59 min
